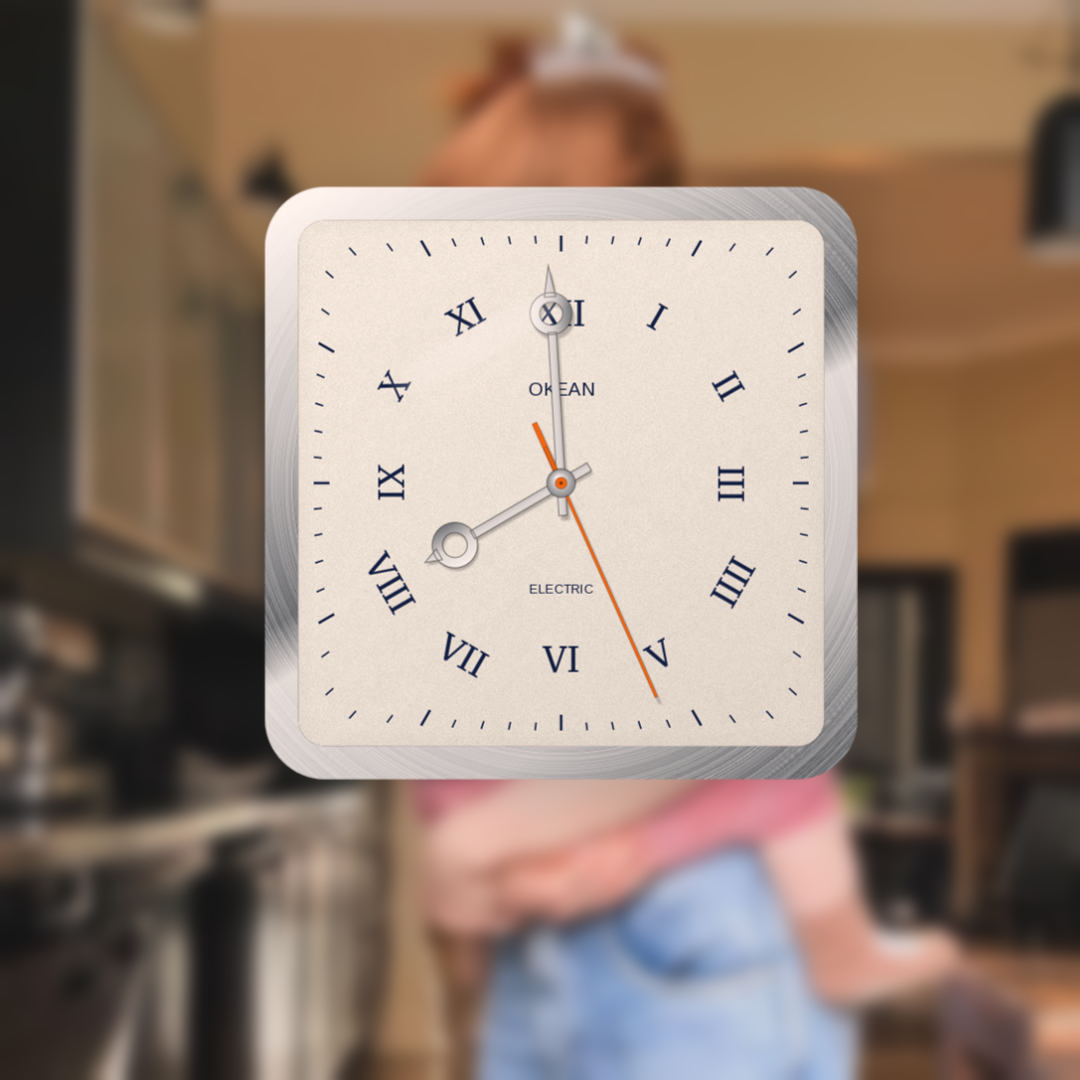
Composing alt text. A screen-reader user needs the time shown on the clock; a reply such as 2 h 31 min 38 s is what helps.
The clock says 7 h 59 min 26 s
